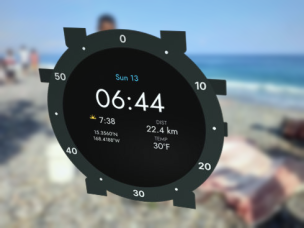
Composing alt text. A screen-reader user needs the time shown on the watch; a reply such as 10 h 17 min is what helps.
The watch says 6 h 44 min
